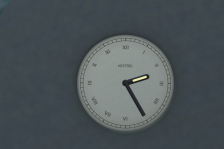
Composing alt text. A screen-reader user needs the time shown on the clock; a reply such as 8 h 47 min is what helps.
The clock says 2 h 25 min
